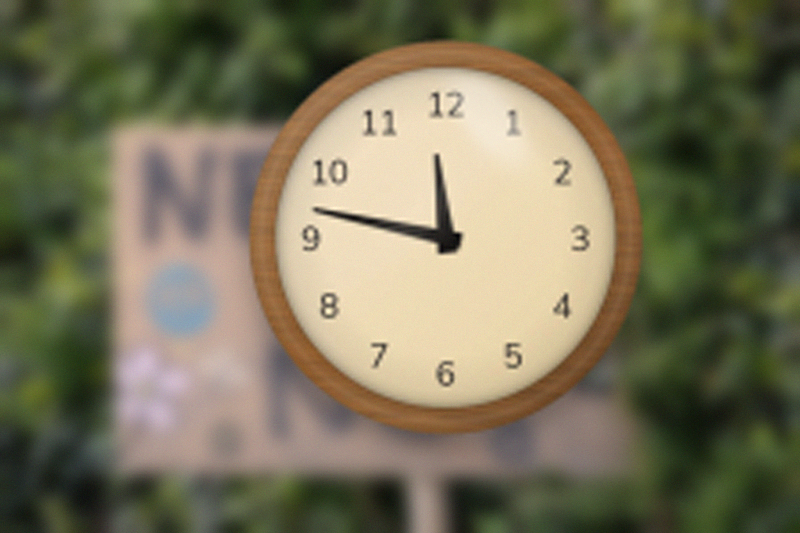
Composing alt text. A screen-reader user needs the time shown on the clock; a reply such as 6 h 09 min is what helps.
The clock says 11 h 47 min
